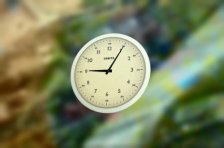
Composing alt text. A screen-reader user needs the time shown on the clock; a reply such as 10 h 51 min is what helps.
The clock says 9 h 05 min
